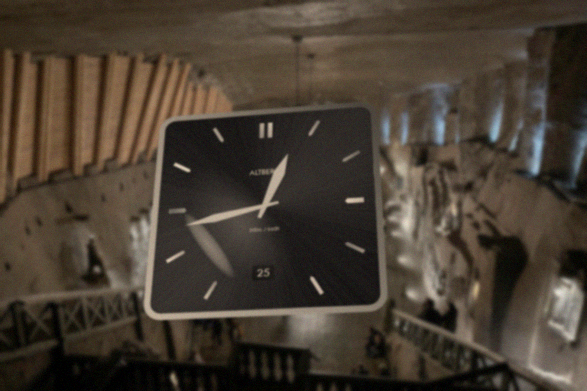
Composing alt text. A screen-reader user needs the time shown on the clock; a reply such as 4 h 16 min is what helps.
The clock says 12 h 43 min
